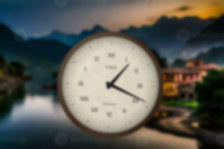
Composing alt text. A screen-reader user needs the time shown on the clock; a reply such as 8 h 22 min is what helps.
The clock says 1 h 19 min
